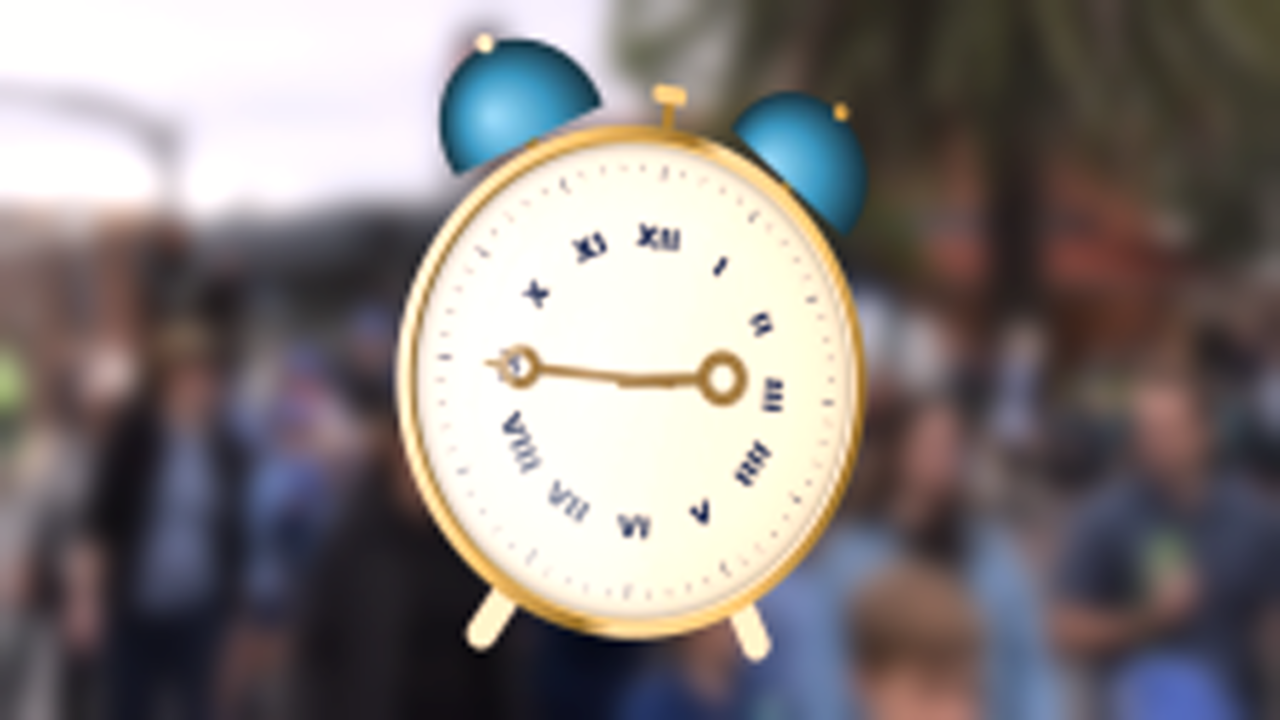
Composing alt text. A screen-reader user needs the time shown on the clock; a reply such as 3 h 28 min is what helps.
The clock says 2 h 45 min
